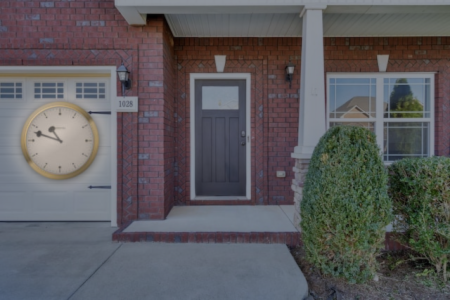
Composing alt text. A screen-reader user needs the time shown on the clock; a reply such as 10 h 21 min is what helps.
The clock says 10 h 48 min
